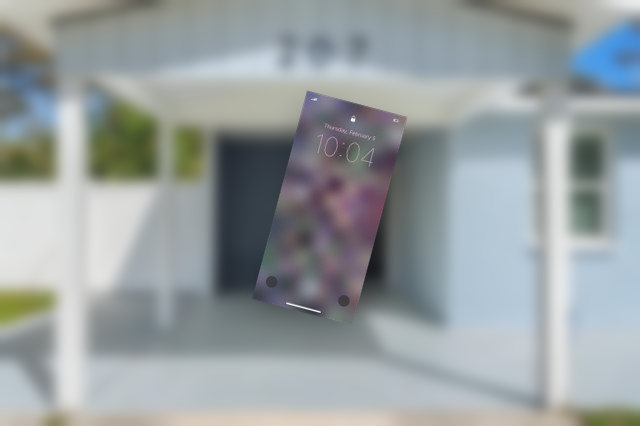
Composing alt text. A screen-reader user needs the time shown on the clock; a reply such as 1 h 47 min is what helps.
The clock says 10 h 04 min
